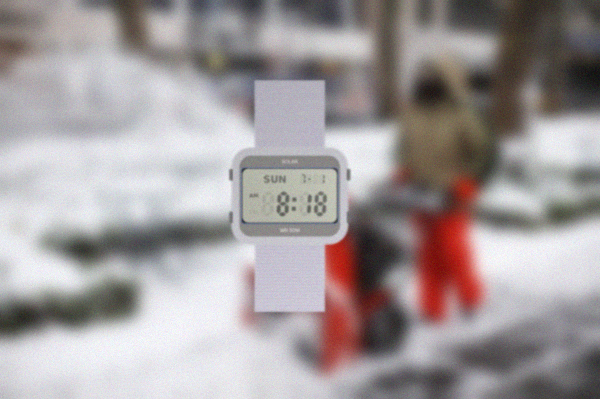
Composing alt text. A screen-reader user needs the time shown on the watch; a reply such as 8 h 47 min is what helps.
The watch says 8 h 18 min
